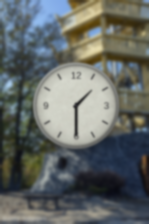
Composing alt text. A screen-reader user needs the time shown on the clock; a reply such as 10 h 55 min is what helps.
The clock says 1 h 30 min
